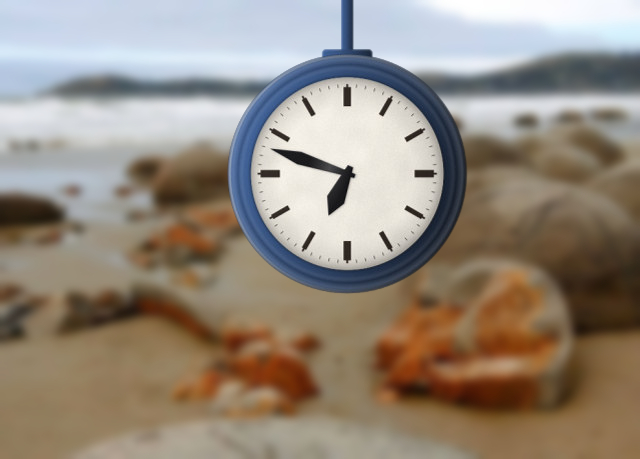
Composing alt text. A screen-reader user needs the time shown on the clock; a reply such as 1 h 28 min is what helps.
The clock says 6 h 48 min
